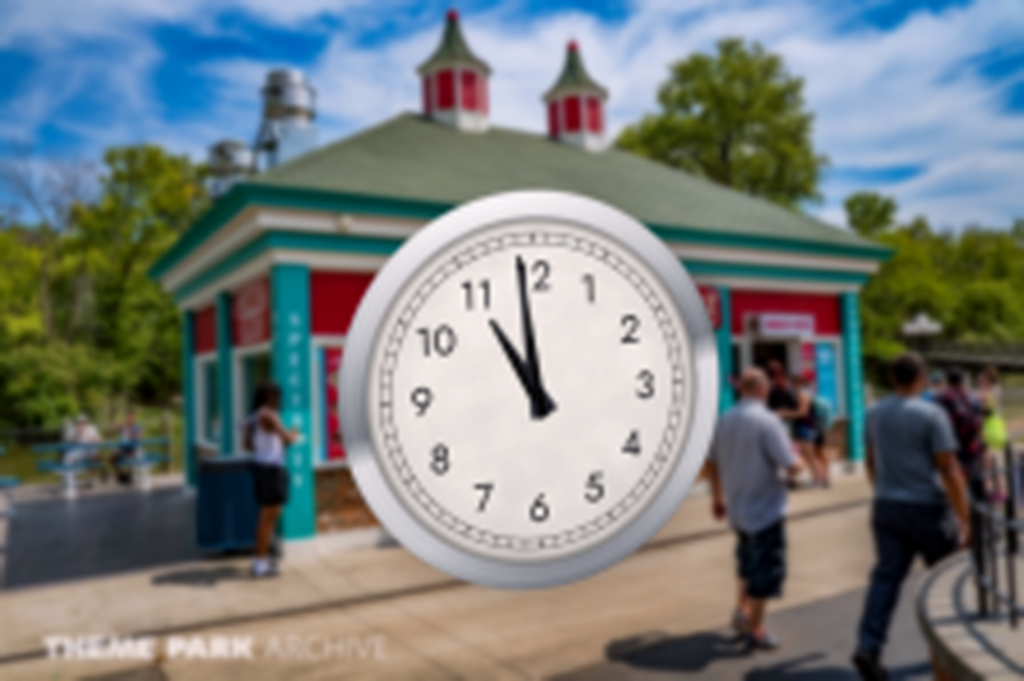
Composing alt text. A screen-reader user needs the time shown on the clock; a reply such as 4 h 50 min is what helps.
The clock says 10 h 59 min
